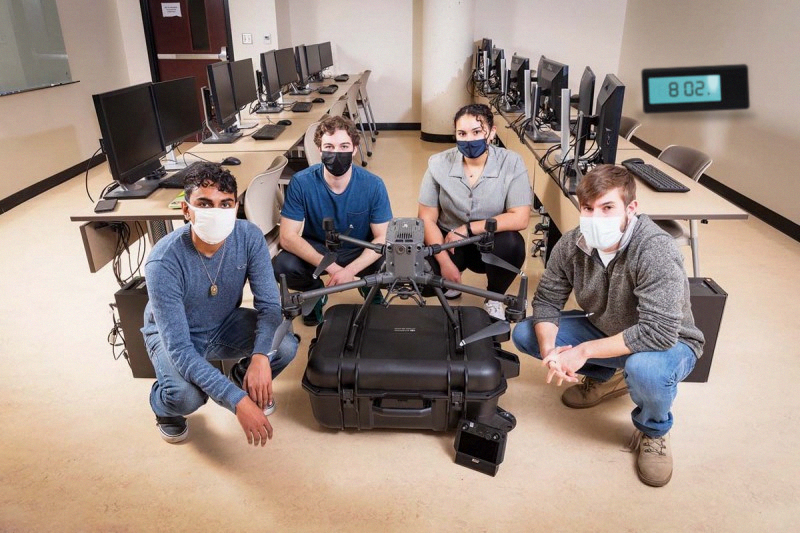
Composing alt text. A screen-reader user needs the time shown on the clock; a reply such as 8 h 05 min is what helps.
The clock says 8 h 02 min
